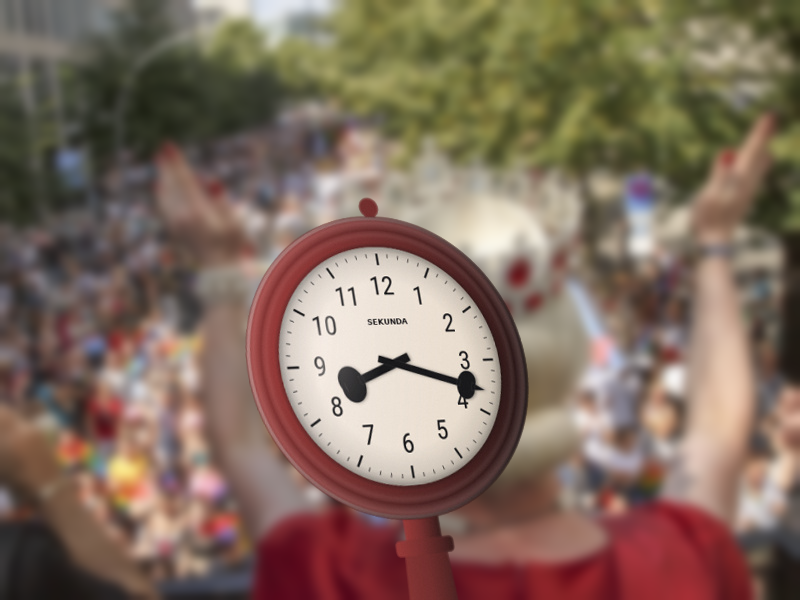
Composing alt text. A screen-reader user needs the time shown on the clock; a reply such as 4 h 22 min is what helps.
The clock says 8 h 18 min
